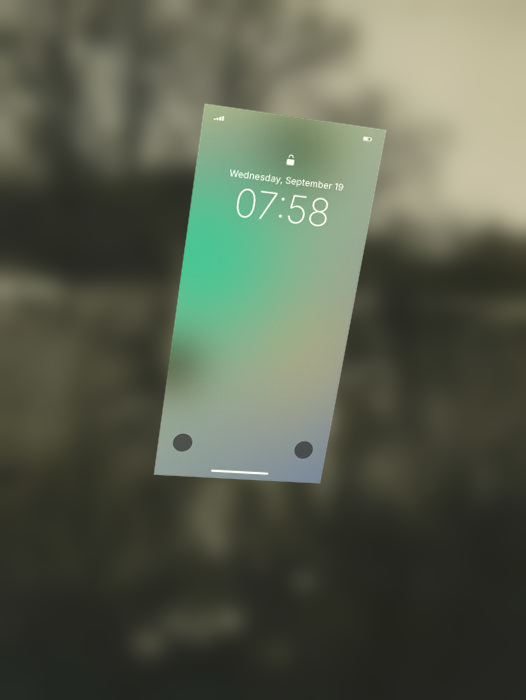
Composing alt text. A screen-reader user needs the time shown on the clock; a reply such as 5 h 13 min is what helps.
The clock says 7 h 58 min
